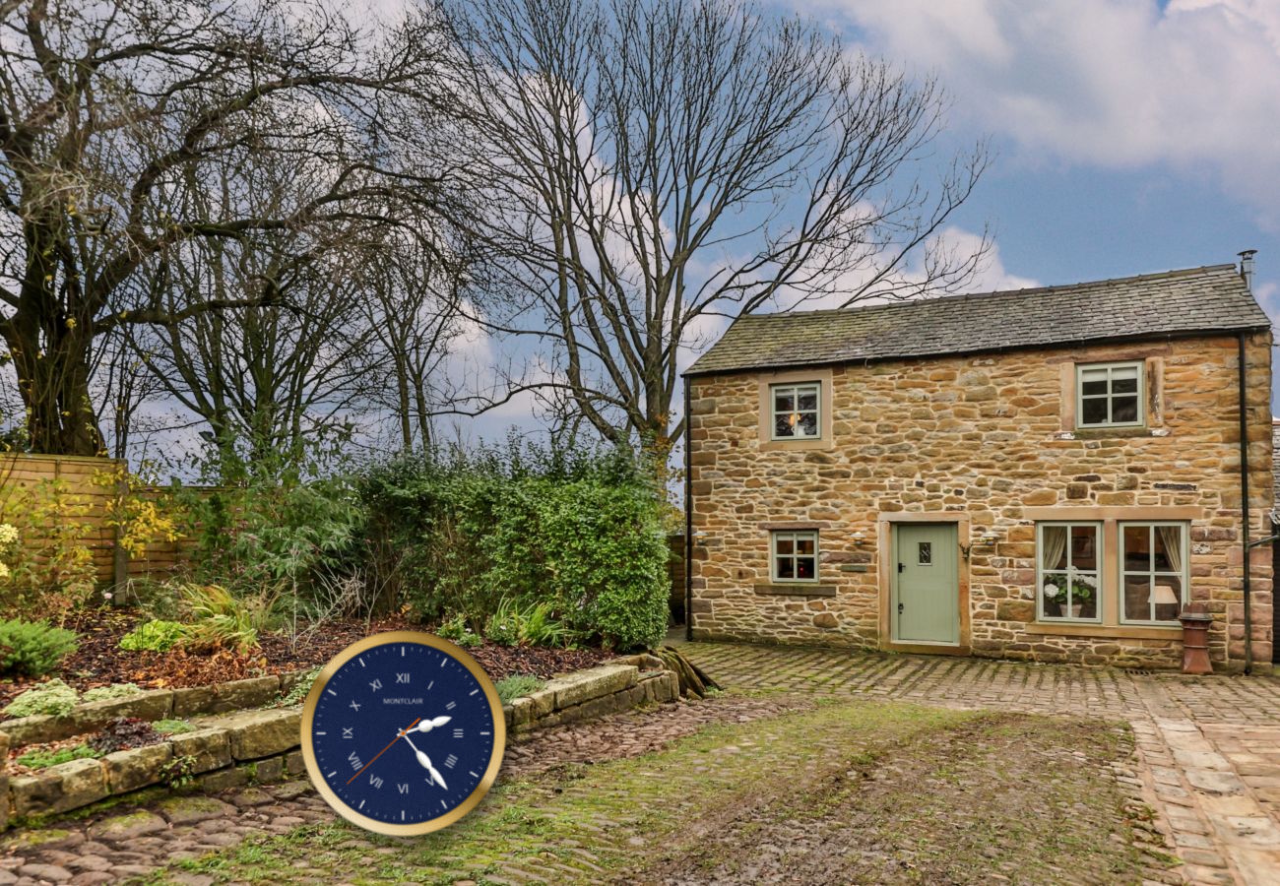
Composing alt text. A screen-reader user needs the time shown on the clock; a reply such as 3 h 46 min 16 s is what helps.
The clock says 2 h 23 min 38 s
